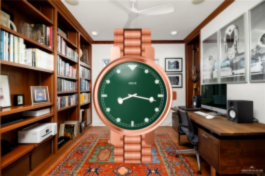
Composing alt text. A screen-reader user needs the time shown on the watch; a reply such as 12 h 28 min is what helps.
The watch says 8 h 17 min
